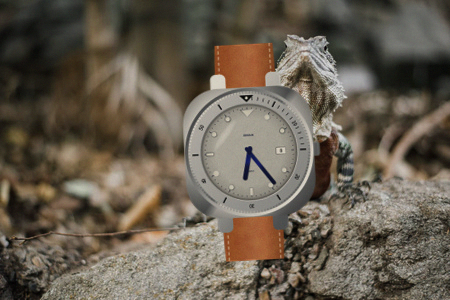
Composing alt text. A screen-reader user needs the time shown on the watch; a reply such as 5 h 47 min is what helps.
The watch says 6 h 24 min
